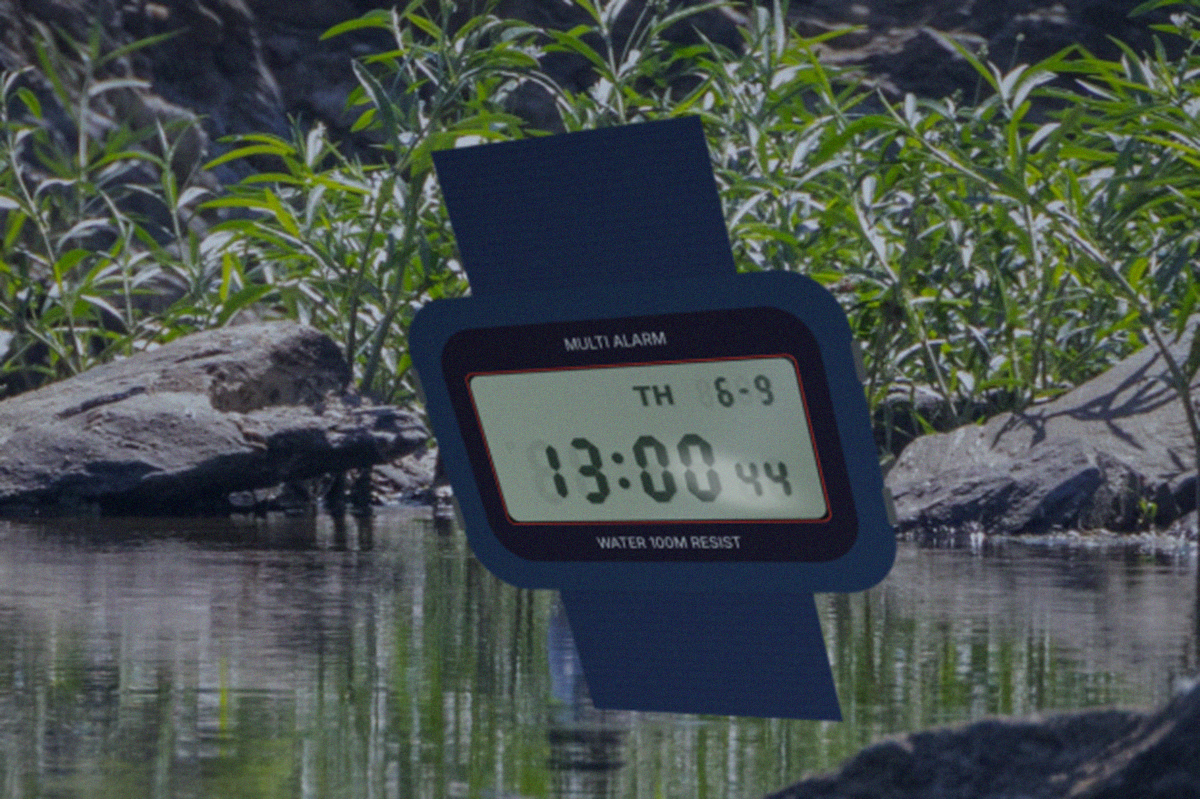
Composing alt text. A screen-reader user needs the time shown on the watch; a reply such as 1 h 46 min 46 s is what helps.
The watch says 13 h 00 min 44 s
